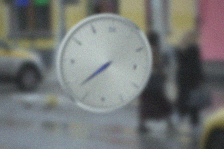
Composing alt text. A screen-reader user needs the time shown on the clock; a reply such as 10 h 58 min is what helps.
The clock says 7 h 38 min
